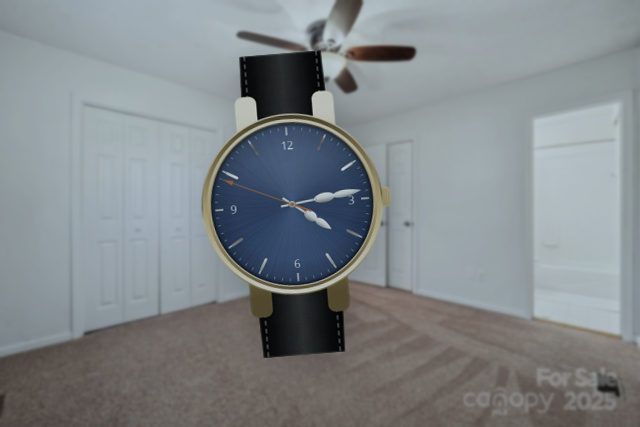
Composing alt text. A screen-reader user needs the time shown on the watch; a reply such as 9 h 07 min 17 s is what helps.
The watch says 4 h 13 min 49 s
